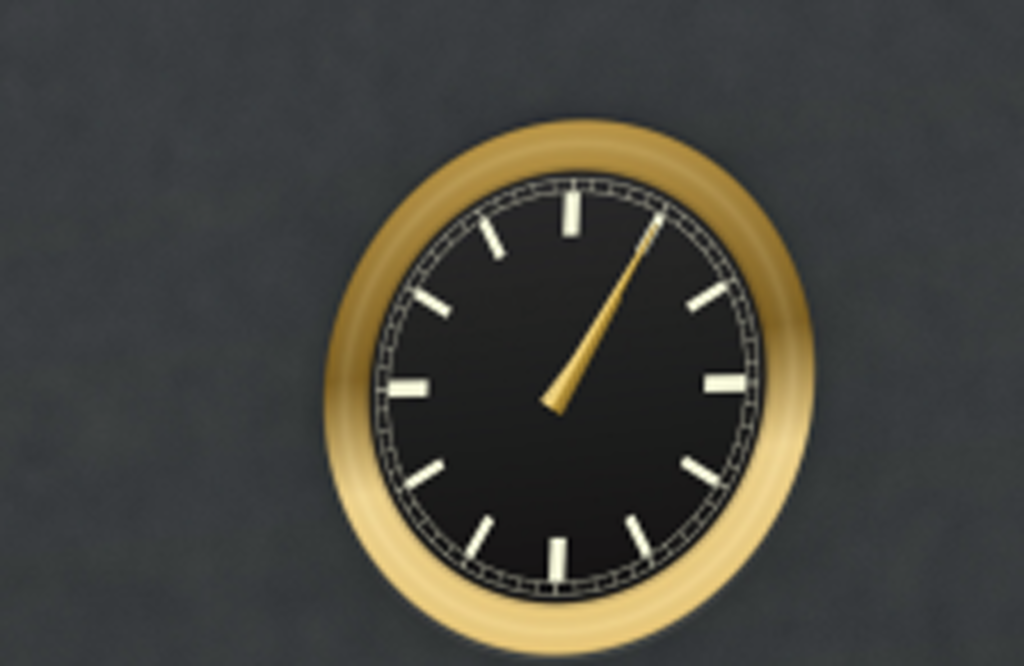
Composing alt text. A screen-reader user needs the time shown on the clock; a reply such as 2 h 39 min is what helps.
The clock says 1 h 05 min
